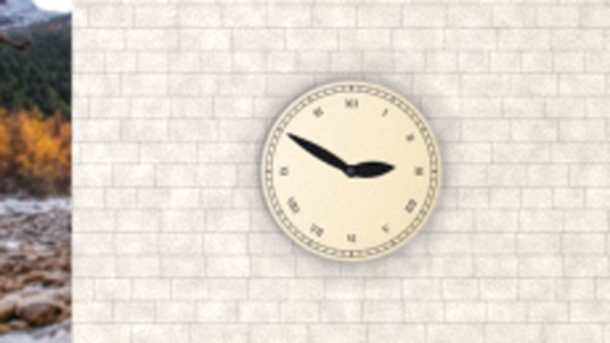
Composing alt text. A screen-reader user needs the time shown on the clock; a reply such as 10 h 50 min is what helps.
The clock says 2 h 50 min
